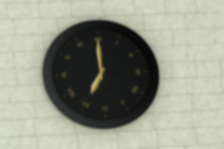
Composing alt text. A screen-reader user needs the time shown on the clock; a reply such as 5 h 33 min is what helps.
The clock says 7 h 00 min
